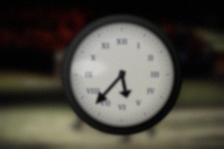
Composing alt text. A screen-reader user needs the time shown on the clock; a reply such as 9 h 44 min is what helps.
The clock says 5 h 37 min
